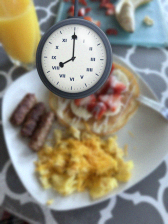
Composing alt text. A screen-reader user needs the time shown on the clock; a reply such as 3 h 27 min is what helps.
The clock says 8 h 00 min
